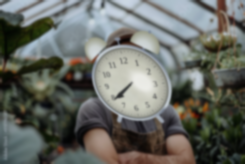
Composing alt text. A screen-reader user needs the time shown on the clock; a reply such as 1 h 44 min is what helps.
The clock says 7 h 39 min
